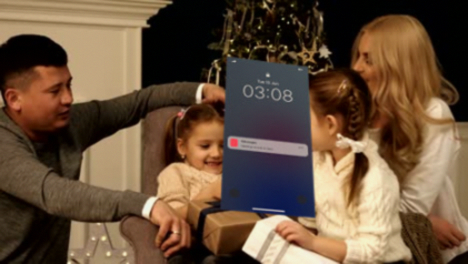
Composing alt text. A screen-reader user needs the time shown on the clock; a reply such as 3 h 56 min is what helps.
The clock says 3 h 08 min
